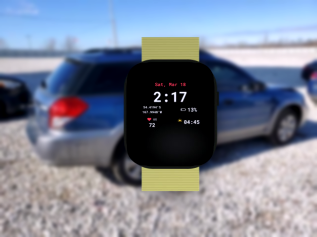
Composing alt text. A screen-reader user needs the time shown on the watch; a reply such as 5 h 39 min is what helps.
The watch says 2 h 17 min
